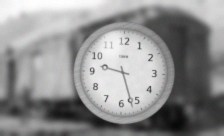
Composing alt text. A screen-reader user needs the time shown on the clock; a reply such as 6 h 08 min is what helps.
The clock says 9 h 27 min
